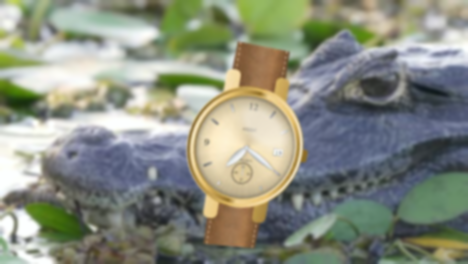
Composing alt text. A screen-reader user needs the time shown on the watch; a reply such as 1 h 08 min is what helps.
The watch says 7 h 20 min
